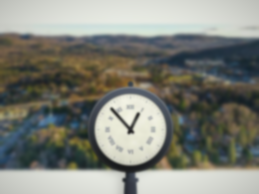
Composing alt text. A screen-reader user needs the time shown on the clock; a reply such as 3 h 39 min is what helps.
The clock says 12 h 53 min
